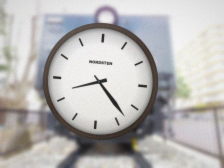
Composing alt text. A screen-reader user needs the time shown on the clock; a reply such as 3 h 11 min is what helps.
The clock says 8 h 23 min
